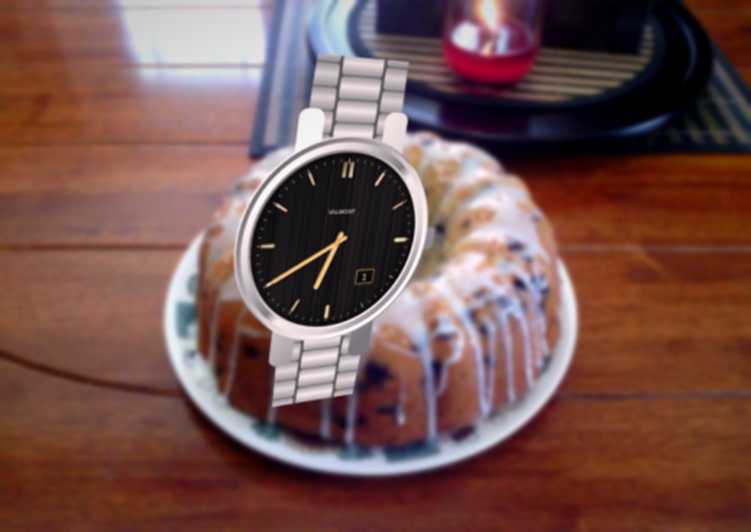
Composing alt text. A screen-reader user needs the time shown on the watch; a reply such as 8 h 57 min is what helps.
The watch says 6 h 40 min
